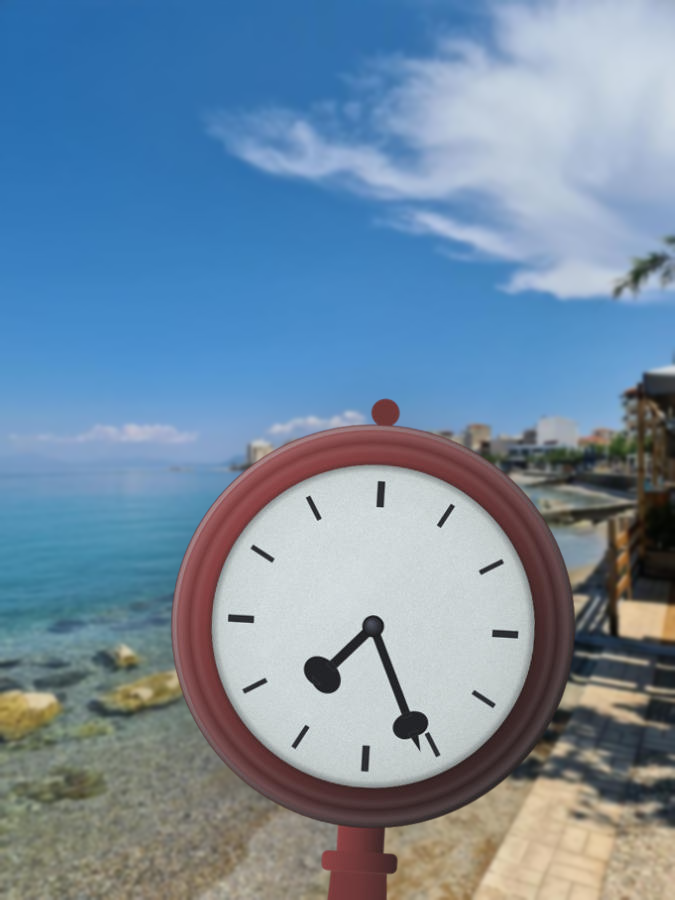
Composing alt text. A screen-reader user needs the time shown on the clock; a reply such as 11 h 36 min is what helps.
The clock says 7 h 26 min
